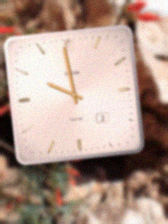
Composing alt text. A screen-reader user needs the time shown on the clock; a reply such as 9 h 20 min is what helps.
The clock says 9 h 59 min
